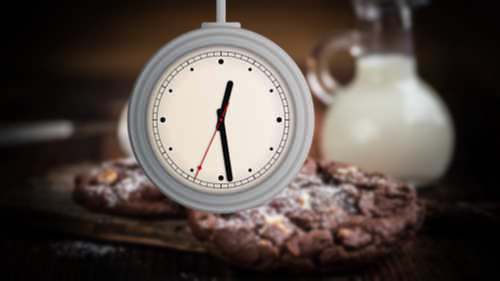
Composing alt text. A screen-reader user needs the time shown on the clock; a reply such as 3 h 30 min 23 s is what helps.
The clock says 12 h 28 min 34 s
